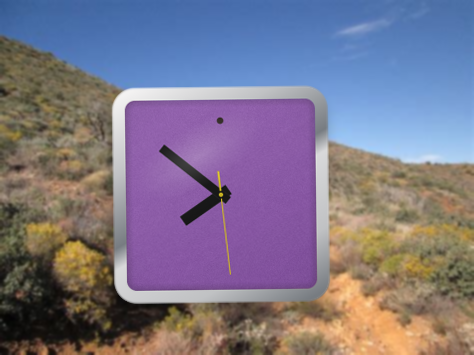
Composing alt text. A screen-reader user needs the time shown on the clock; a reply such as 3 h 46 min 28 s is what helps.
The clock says 7 h 51 min 29 s
